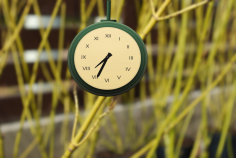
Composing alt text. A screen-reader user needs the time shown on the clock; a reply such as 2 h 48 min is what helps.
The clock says 7 h 34 min
